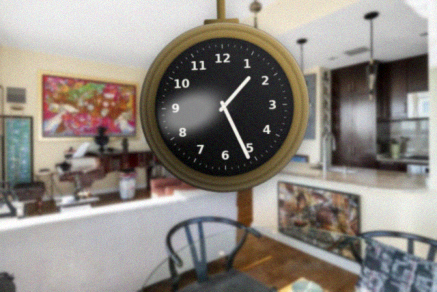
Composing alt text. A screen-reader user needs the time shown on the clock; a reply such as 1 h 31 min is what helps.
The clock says 1 h 26 min
